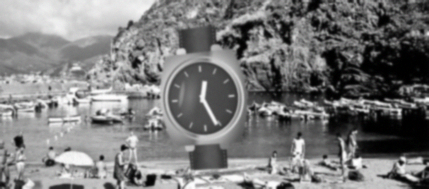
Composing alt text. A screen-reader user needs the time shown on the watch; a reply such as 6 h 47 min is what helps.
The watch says 12 h 26 min
